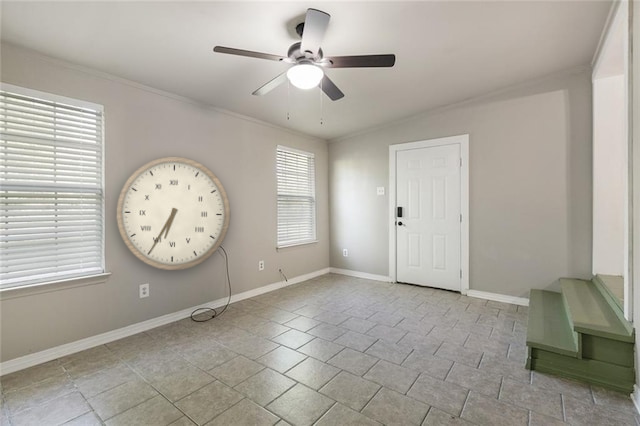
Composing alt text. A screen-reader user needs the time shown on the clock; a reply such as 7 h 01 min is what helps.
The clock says 6 h 35 min
